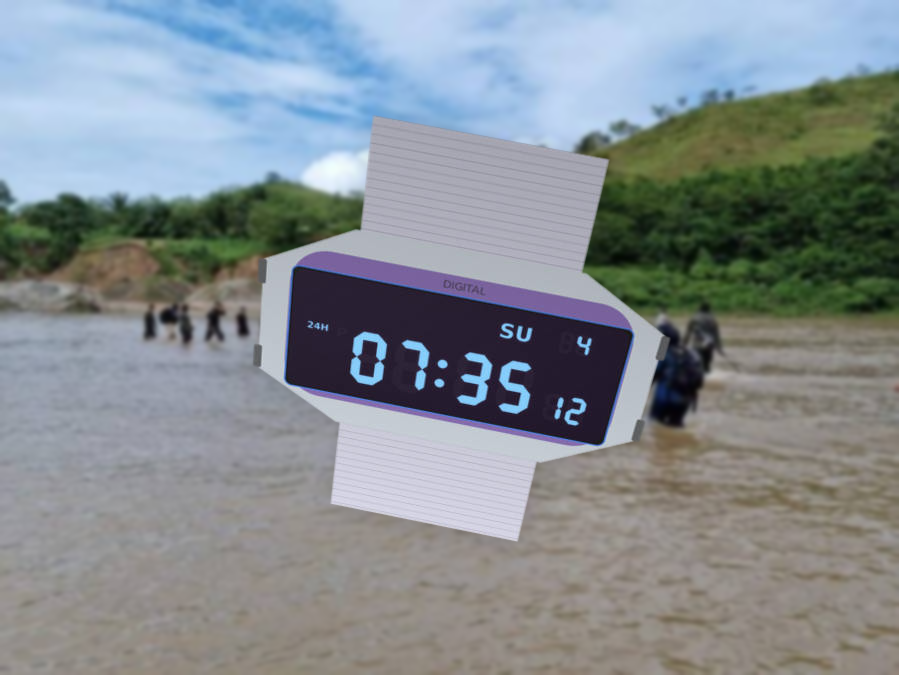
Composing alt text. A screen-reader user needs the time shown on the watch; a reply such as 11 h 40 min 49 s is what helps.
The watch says 7 h 35 min 12 s
